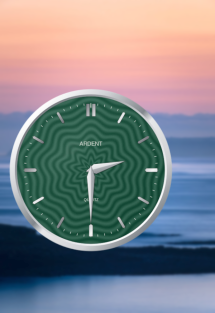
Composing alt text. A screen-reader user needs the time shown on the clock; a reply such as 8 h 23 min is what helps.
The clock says 2 h 30 min
